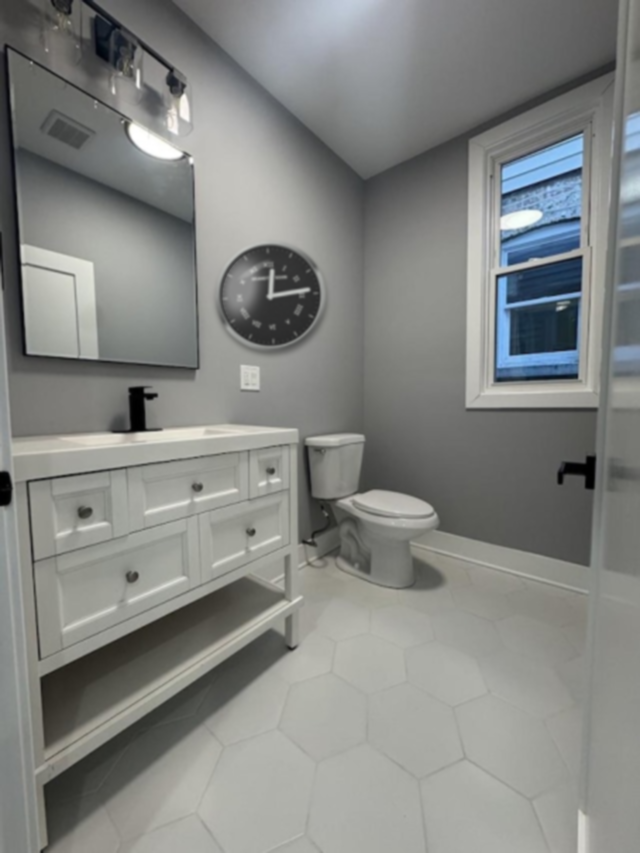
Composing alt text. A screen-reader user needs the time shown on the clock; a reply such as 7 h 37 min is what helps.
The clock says 12 h 14 min
